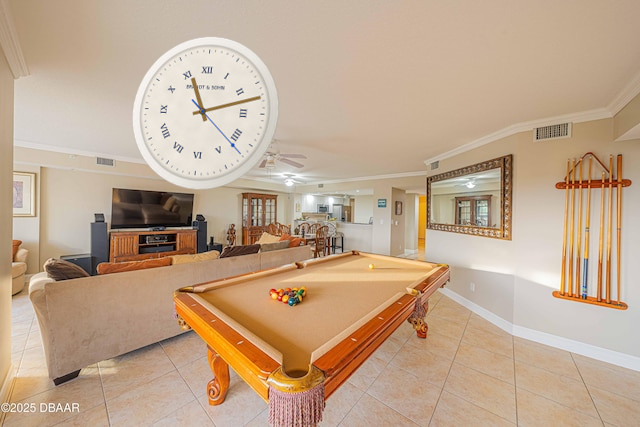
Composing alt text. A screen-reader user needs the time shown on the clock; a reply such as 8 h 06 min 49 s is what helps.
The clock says 11 h 12 min 22 s
